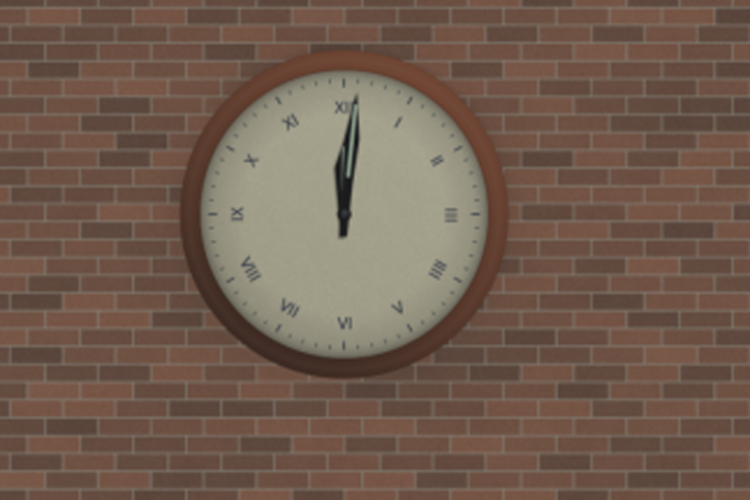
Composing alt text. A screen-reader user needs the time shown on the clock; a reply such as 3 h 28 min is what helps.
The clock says 12 h 01 min
